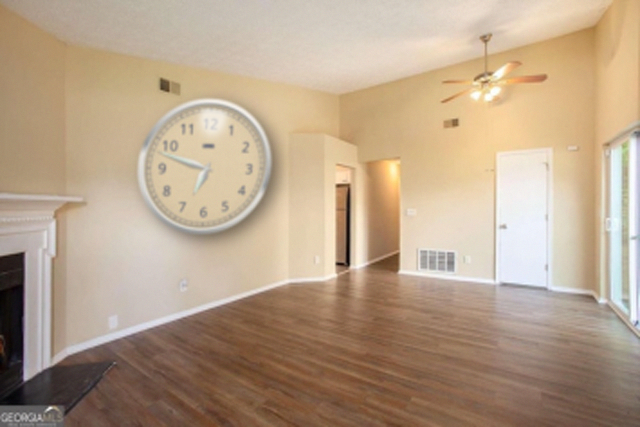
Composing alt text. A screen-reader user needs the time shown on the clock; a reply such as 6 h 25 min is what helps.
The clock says 6 h 48 min
